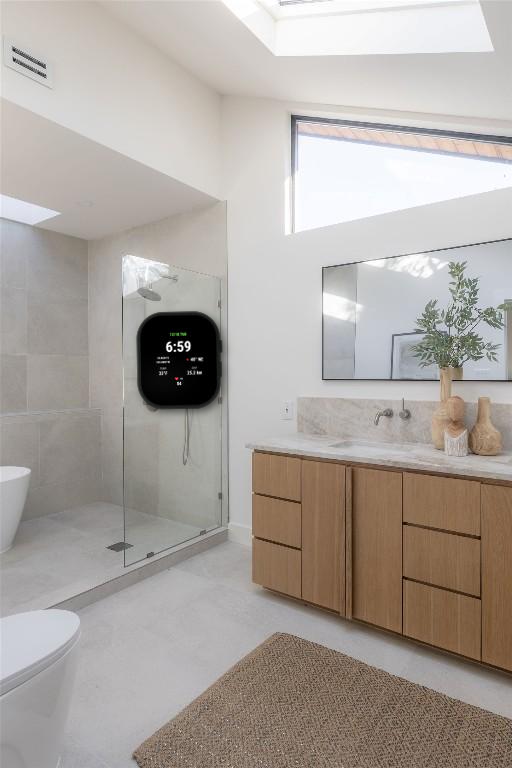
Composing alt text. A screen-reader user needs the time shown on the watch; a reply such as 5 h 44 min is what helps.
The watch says 6 h 59 min
